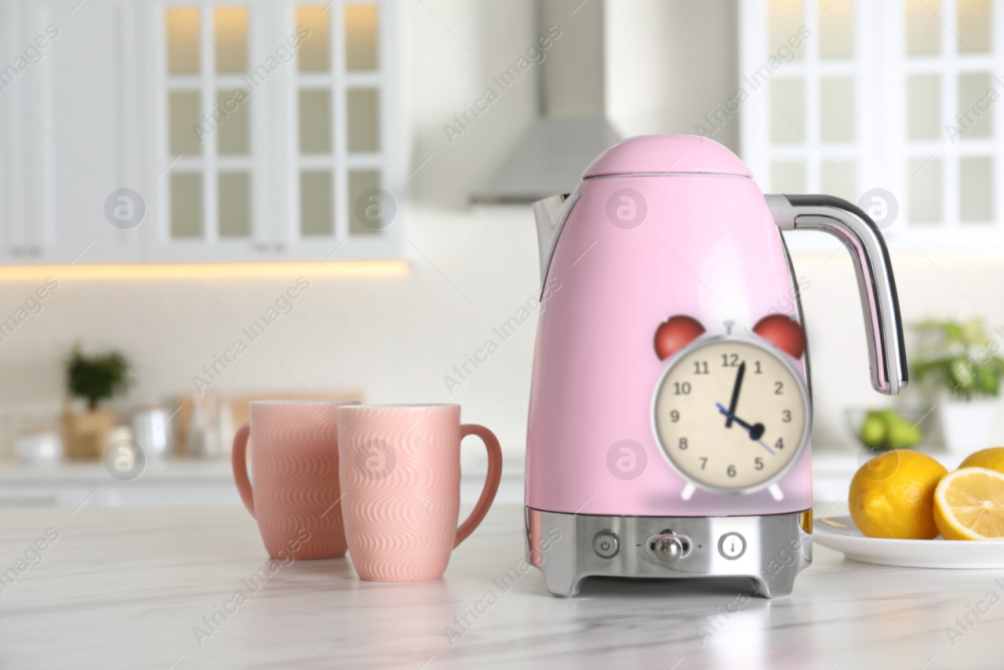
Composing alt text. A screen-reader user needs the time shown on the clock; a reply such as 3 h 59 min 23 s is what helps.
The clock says 4 h 02 min 22 s
